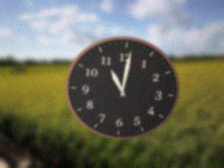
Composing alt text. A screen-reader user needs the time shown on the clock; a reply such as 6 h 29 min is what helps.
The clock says 11 h 01 min
